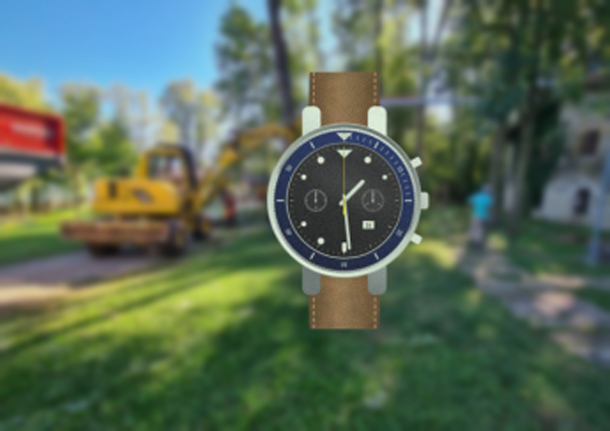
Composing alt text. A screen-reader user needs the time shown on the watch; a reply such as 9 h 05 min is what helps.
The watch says 1 h 29 min
